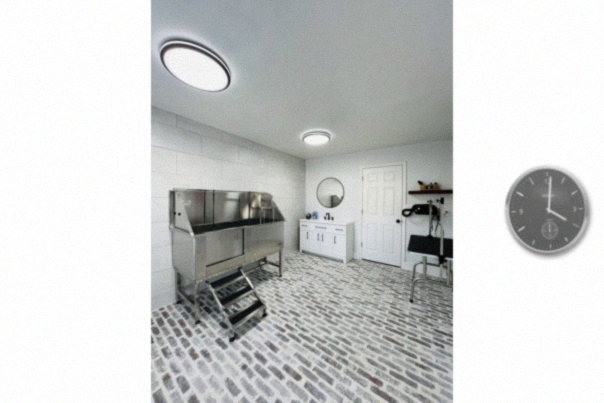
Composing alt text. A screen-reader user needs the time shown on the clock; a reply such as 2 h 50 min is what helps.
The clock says 4 h 01 min
